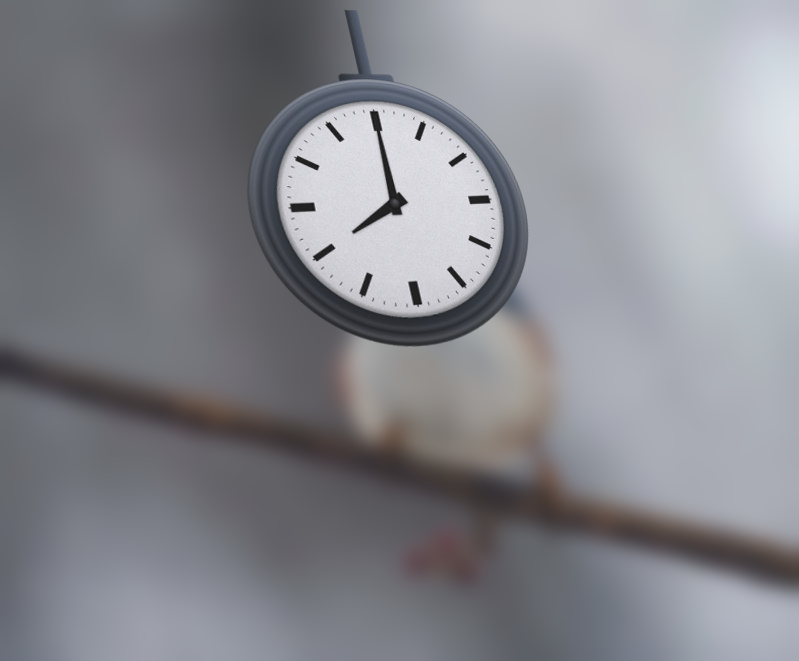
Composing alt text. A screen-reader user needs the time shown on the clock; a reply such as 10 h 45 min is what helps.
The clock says 8 h 00 min
